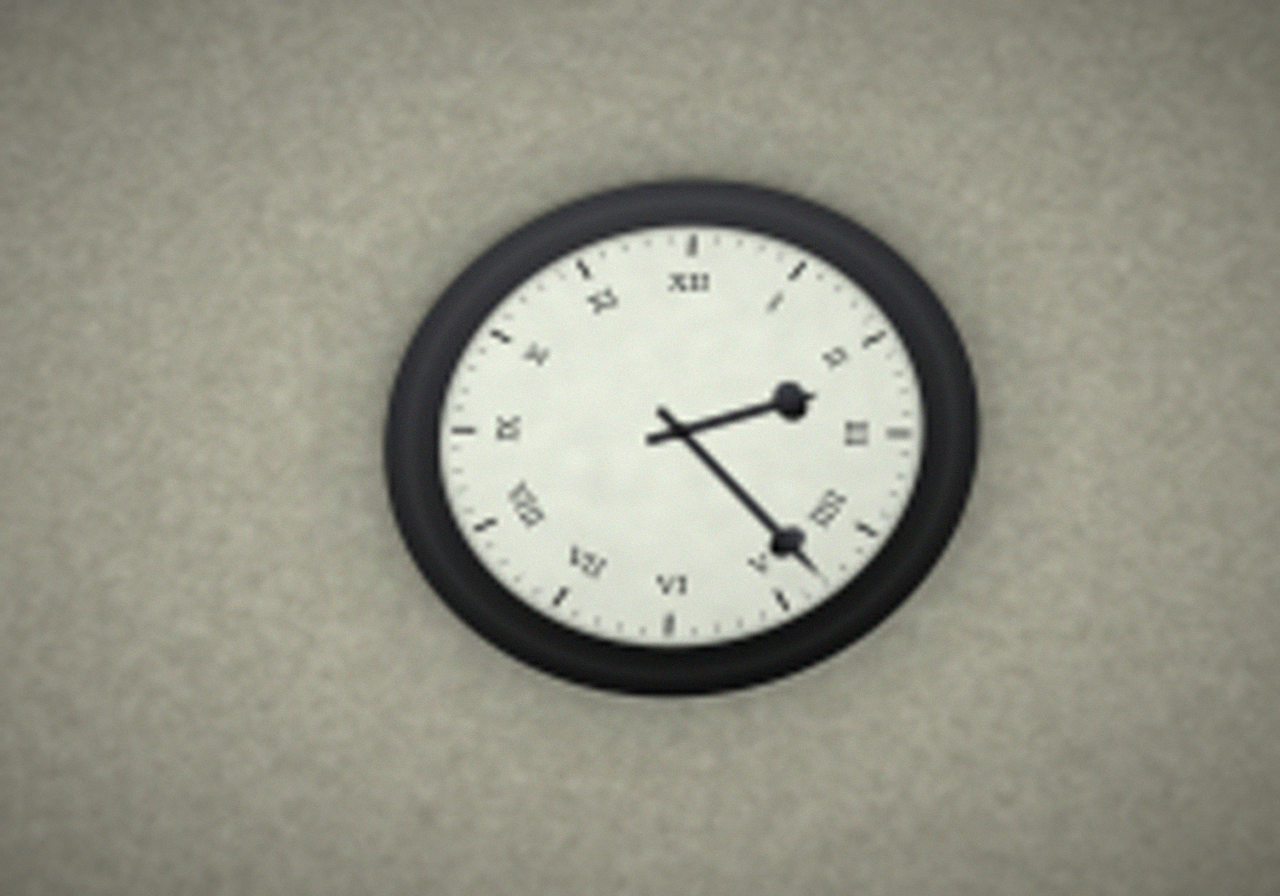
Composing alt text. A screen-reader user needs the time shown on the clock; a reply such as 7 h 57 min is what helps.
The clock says 2 h 23 min
